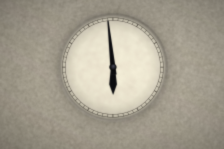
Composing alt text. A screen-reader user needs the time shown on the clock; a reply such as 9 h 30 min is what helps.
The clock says 5 h 59 min
